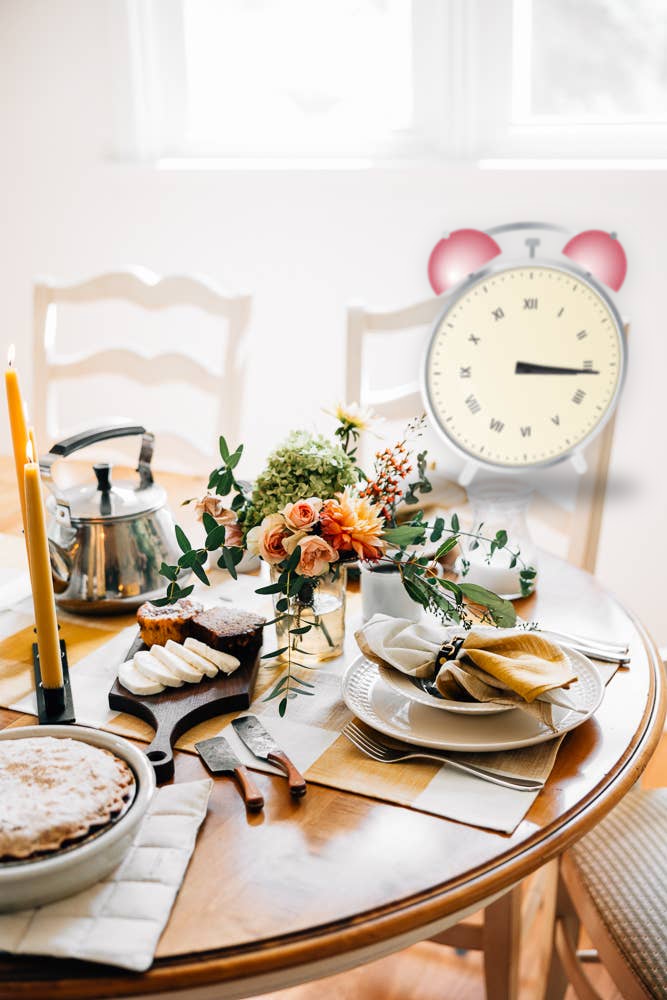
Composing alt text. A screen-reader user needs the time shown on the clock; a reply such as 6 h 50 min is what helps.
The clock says 3 h 16 min
